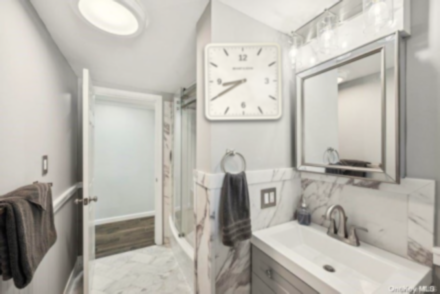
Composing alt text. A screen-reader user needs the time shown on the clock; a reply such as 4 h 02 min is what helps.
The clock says 8 h 40 min
